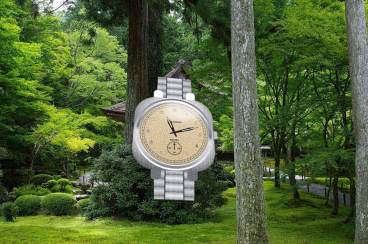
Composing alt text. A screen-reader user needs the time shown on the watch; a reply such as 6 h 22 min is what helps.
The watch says 11 h 12 min
